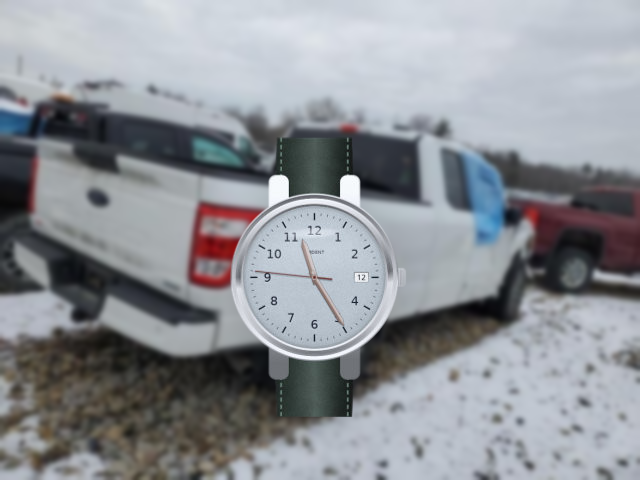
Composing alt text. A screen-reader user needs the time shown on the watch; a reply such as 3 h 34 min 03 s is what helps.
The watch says 11 h 24 min 46 s
